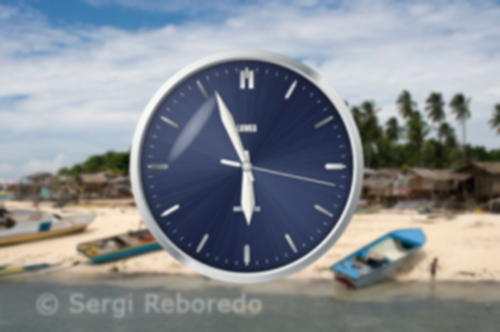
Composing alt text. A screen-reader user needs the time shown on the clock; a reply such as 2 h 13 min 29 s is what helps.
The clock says 5 h 56 min 17 s
